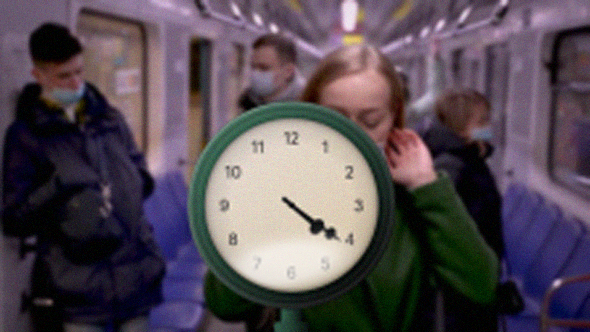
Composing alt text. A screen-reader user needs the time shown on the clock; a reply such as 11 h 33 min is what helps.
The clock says 4 h 21 min
